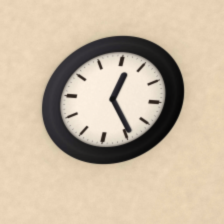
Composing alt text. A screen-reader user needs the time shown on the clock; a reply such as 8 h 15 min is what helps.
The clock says 12 h 24 min
